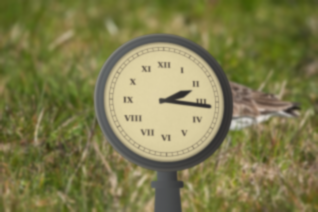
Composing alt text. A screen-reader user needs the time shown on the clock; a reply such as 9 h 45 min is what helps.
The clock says 2 h 16 min
